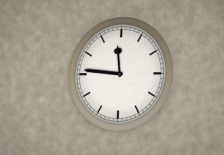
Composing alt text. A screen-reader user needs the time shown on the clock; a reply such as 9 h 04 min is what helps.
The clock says 11 h 46 min
